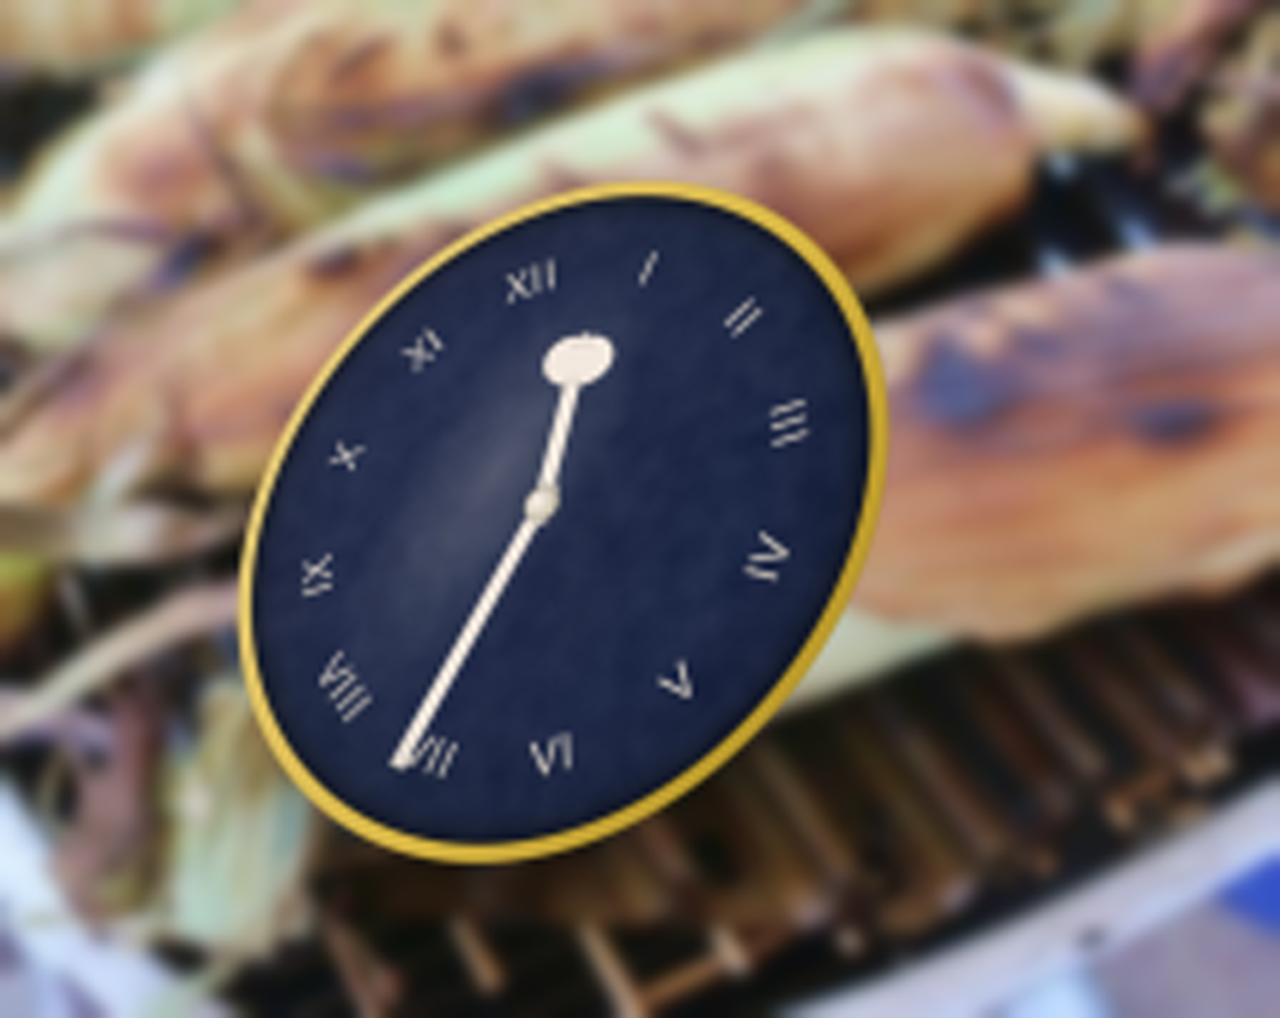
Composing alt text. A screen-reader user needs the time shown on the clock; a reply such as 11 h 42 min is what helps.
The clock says 12 h 36 min
